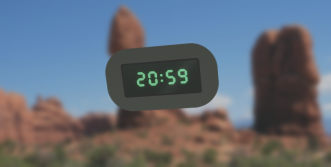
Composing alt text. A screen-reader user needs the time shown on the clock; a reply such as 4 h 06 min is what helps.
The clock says 20 h 59 min
